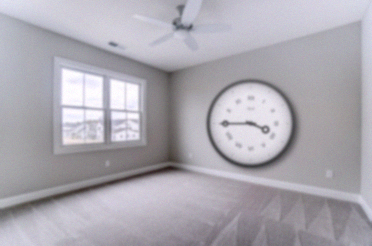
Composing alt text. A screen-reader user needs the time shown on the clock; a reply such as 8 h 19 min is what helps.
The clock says 3 h 45 min
